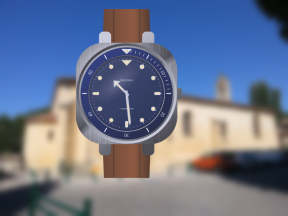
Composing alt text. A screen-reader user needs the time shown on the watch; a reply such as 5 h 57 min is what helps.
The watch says 10 h 29 min
